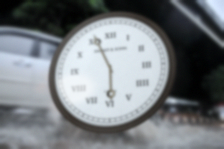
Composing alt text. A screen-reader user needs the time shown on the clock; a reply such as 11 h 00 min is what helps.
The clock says 5 h 56 min
